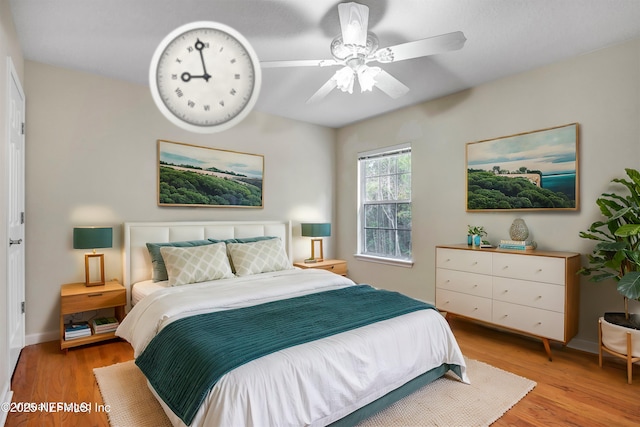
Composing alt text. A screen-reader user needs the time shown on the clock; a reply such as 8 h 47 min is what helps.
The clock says 8 h 58 min
